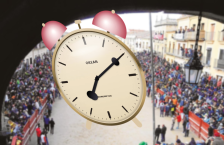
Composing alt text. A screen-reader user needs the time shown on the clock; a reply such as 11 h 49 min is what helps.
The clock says 7 h 10 min
